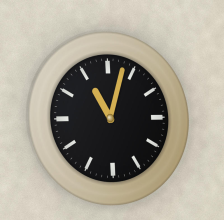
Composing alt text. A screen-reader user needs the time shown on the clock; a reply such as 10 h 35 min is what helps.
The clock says 11 h 03 min
